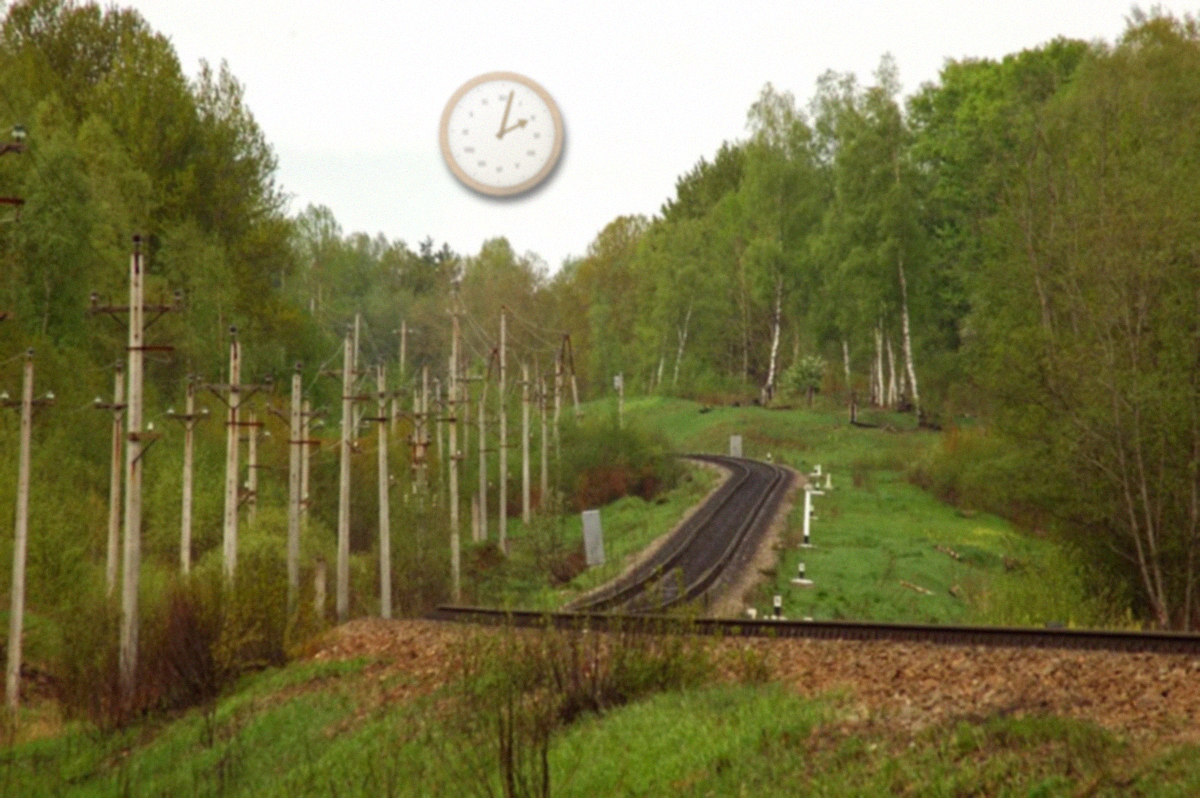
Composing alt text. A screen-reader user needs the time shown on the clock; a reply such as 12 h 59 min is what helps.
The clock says 2 h 02 min
